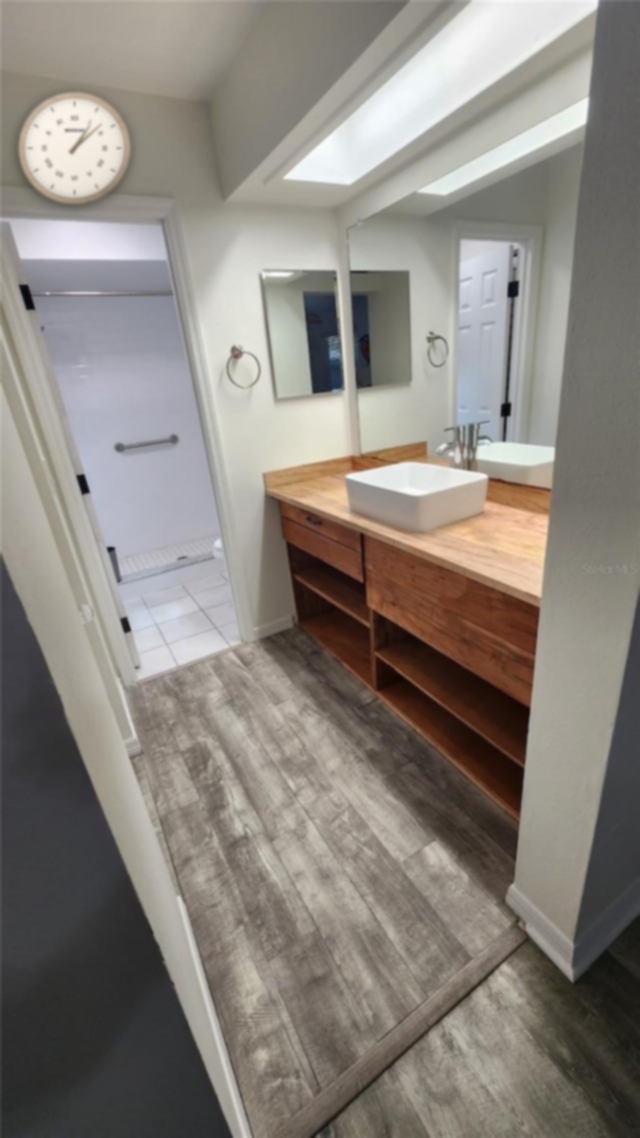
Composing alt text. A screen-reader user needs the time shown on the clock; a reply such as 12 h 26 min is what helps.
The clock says 1 h 08 min
